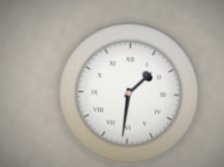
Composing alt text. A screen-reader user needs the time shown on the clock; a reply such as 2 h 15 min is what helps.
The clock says 1 h 31 min
